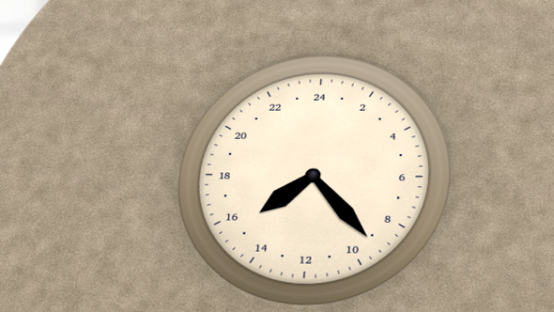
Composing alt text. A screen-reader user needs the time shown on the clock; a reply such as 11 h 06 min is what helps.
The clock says 15 h 23 min
